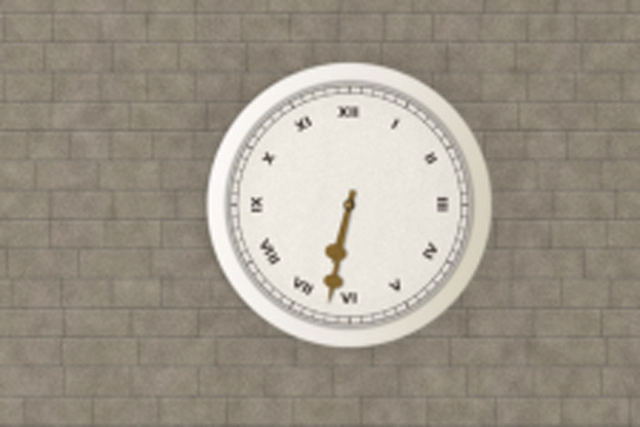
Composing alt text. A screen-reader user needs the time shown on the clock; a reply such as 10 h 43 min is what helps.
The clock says 6 h 32 min
